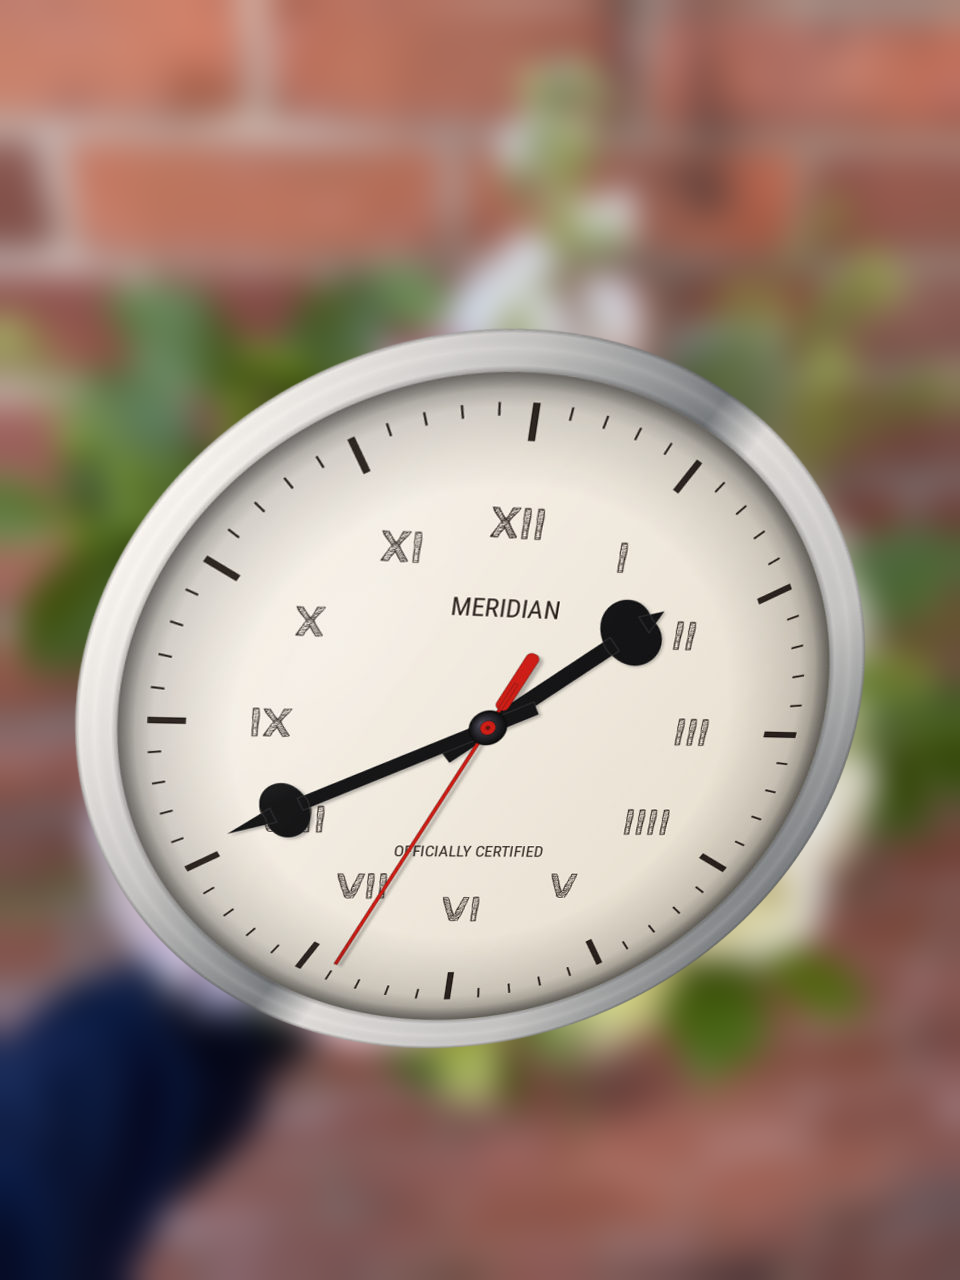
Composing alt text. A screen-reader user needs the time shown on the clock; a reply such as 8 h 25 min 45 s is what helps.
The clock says 1 h 40 min 34 s
